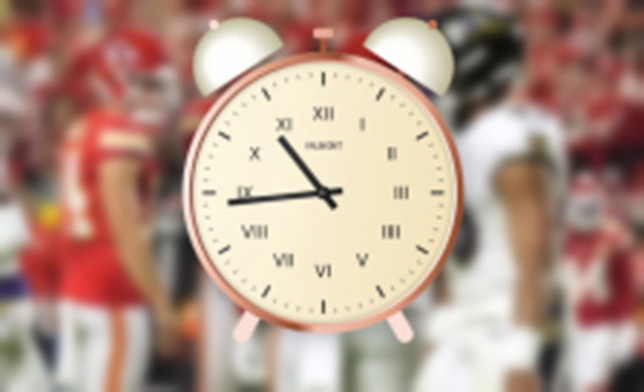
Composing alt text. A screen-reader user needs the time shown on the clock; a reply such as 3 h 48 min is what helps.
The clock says 10 h 44 min
